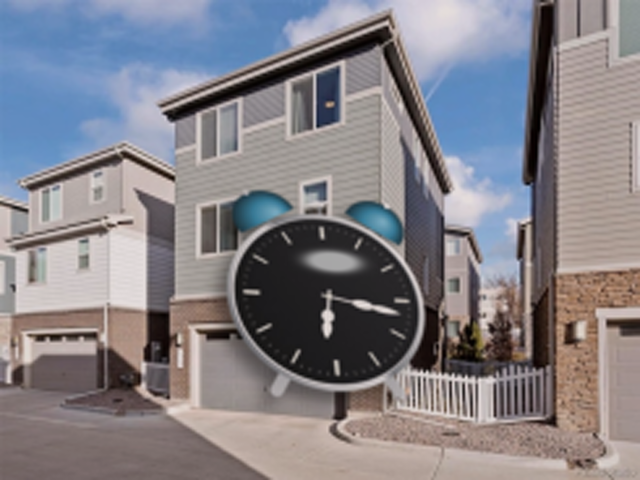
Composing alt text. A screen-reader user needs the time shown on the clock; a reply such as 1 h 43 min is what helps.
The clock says 6 h 17 min
